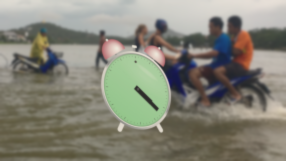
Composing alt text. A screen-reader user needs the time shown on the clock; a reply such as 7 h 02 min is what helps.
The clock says 4 h 22 min
